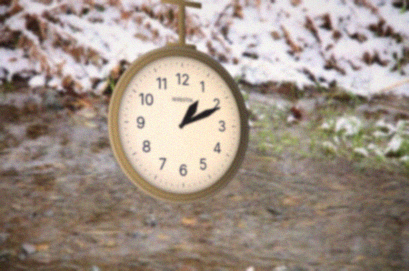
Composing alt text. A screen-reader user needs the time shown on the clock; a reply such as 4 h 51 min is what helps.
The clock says 1 h 11 min
